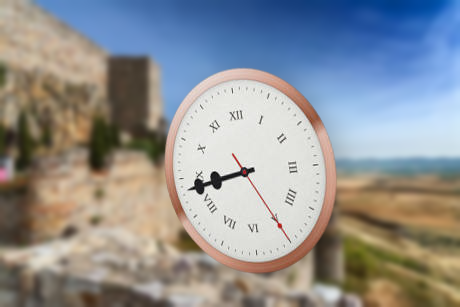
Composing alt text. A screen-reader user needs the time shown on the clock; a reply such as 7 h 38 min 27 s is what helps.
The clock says 8 h 43 min 25 s
